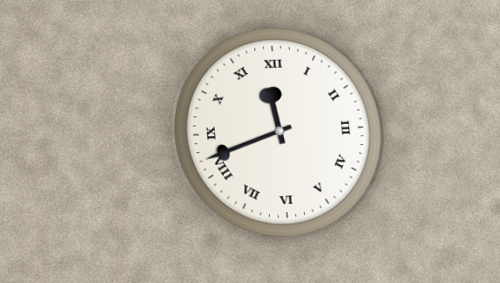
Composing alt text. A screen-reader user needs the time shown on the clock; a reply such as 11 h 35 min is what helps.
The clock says 11 h 42 min
